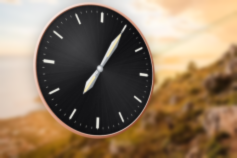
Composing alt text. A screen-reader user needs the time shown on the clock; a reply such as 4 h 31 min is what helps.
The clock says 7 h 05 min
